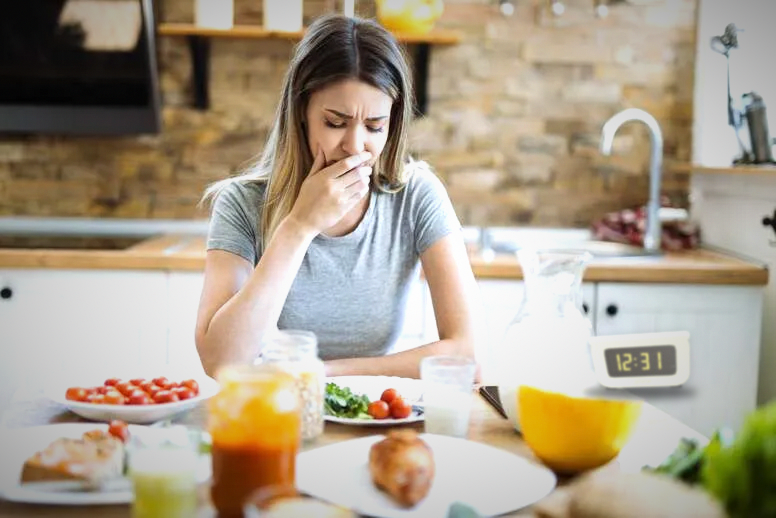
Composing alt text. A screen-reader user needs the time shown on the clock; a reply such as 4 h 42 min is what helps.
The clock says 12 h 31 min
